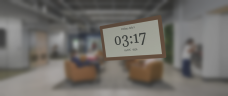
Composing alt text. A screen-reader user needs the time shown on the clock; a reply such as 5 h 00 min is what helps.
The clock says 3 h 17 min
